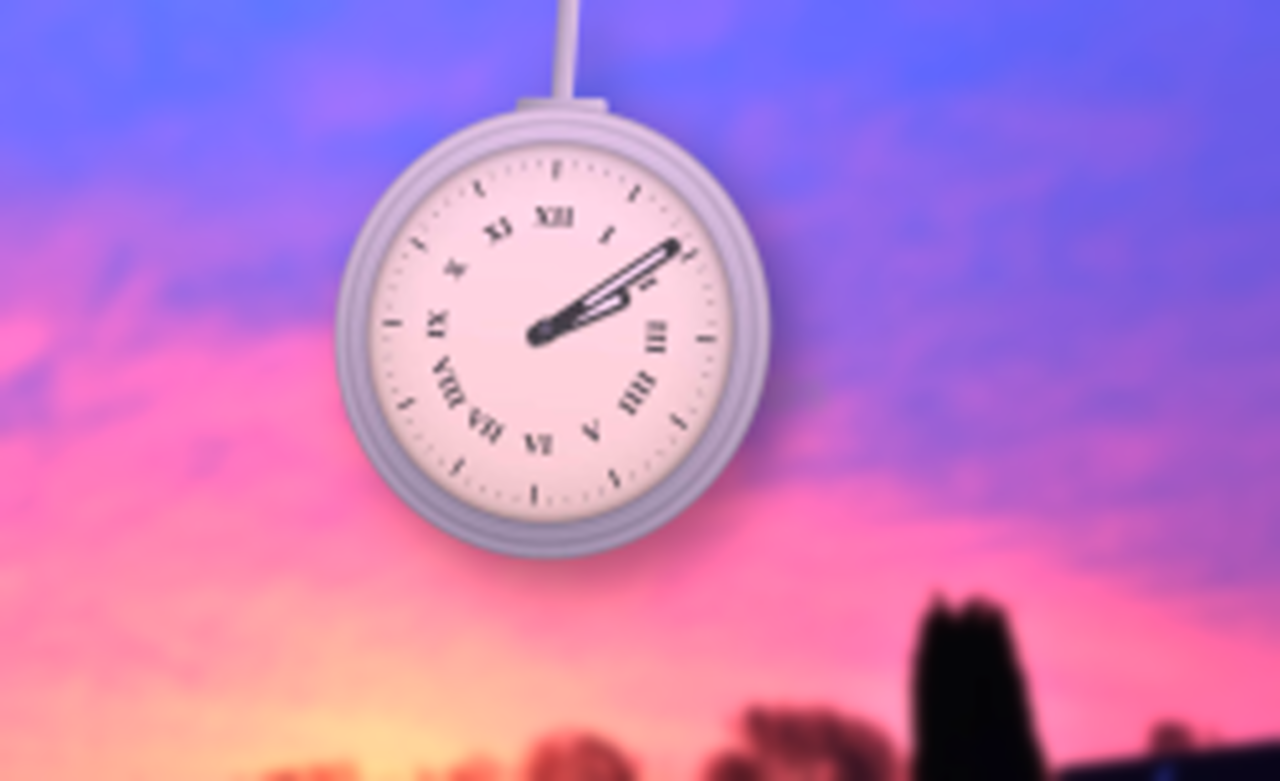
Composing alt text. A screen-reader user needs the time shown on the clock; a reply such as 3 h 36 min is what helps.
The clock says 2 h 09 min
